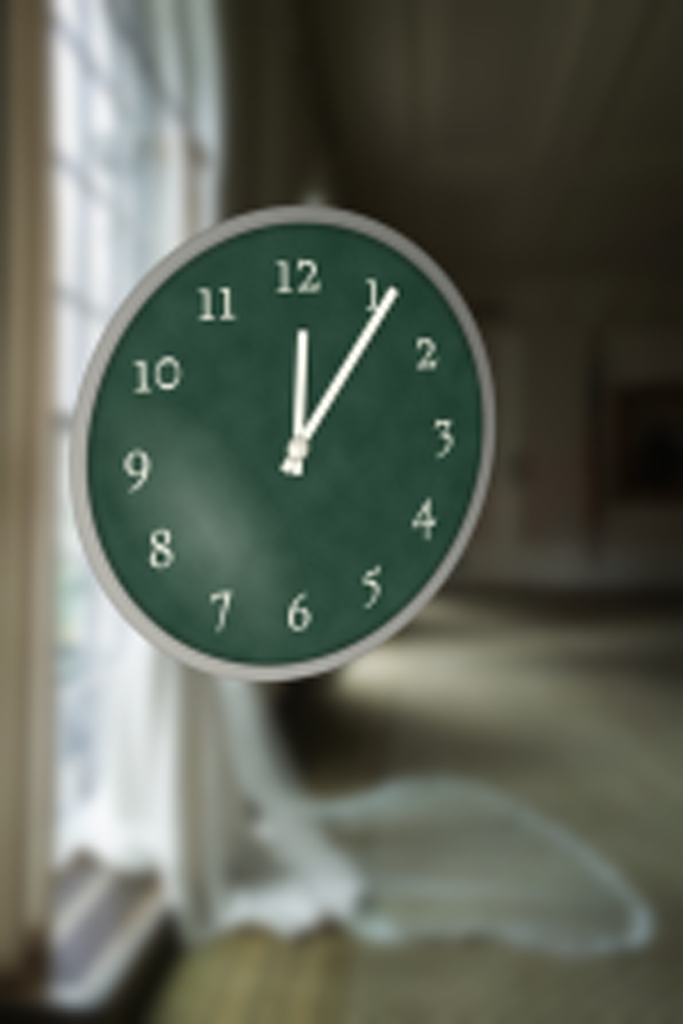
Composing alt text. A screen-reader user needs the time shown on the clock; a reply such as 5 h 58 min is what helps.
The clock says 12 h 06 min
